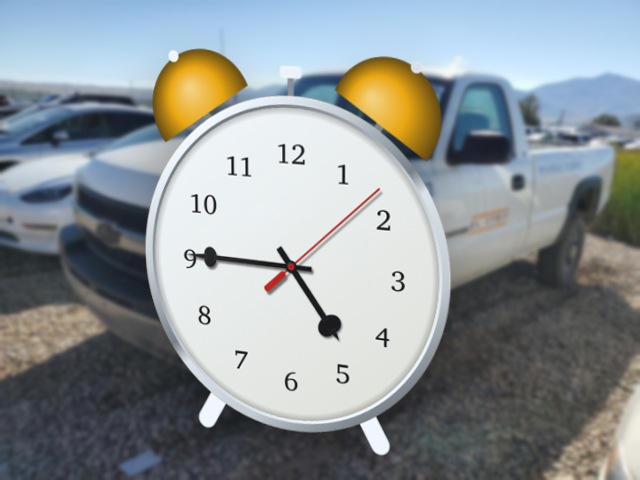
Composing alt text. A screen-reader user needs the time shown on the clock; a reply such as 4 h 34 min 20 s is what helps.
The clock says 4 h 45 min 08 s
